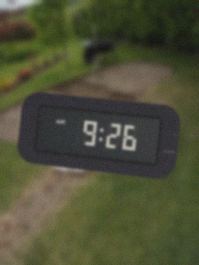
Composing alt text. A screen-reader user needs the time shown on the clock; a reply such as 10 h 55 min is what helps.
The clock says 9 h 26 min
